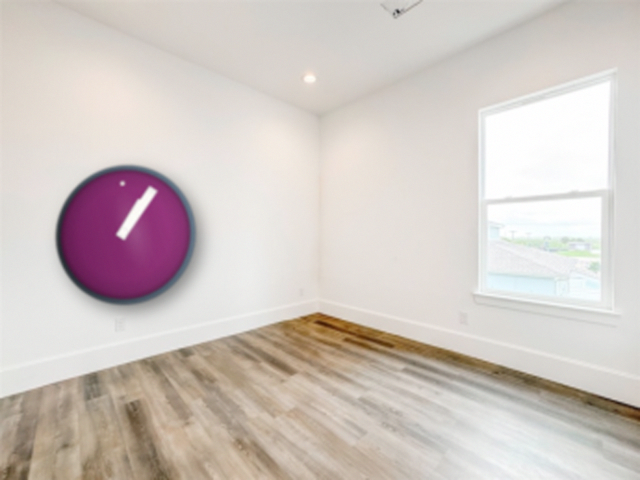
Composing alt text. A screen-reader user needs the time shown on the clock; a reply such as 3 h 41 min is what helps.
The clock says 1 h 06 min
